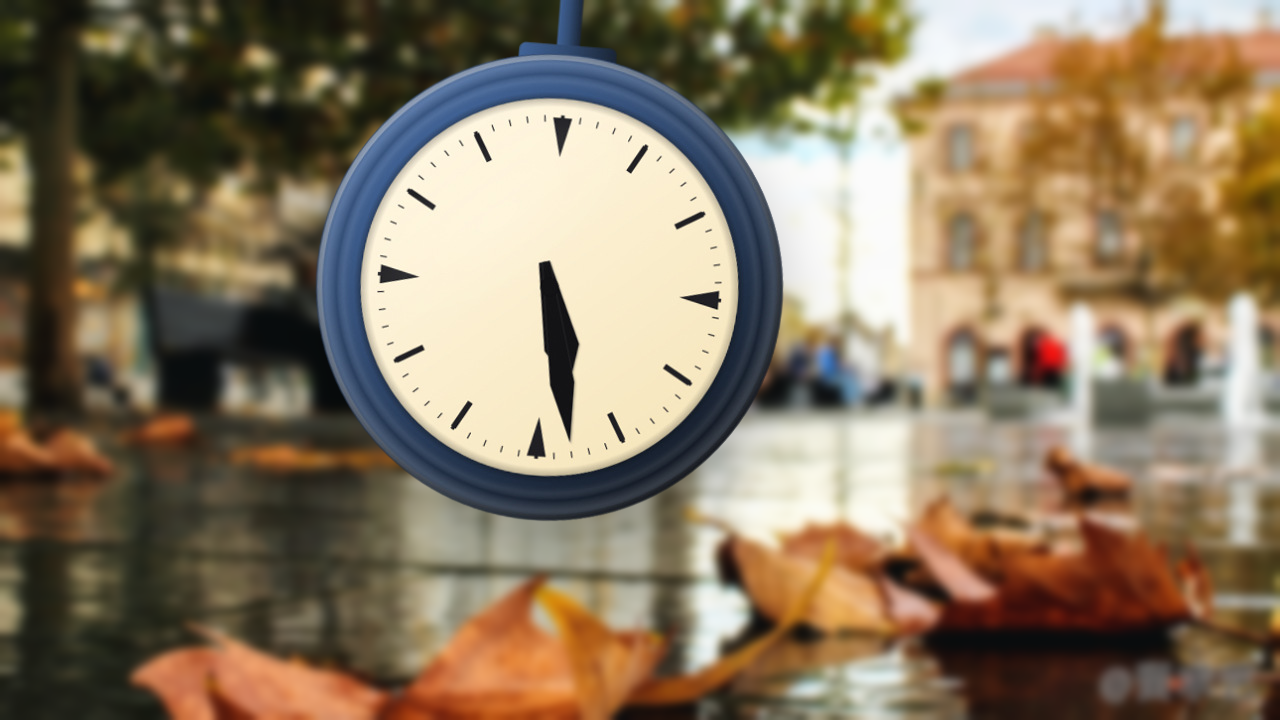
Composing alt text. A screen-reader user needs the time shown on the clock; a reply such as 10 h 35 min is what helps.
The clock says 5 h 28 min
